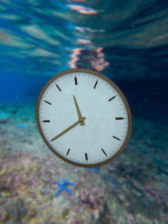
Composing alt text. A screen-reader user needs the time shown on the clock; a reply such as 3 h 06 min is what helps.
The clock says 11 h 40 min
